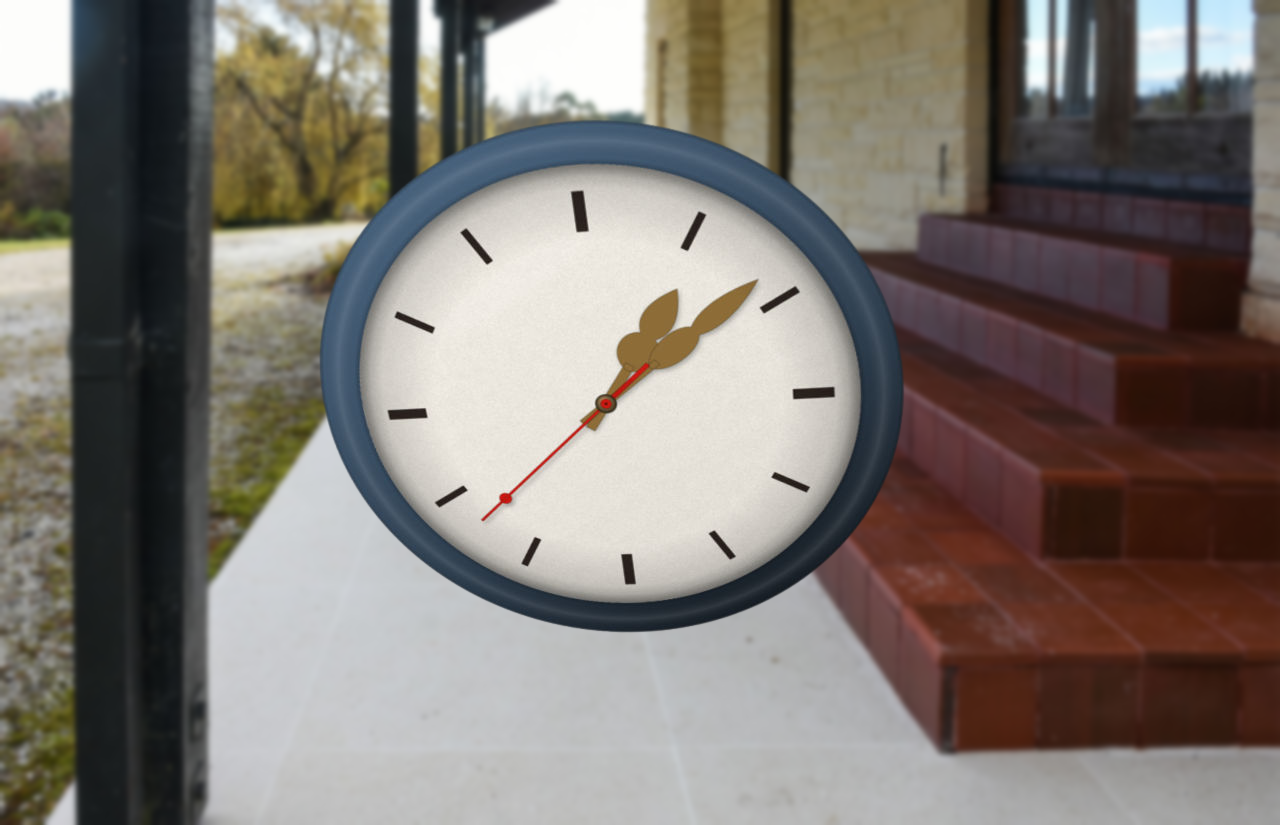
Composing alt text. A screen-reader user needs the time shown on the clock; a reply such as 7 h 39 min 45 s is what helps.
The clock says 1 h 08 min 38 s
